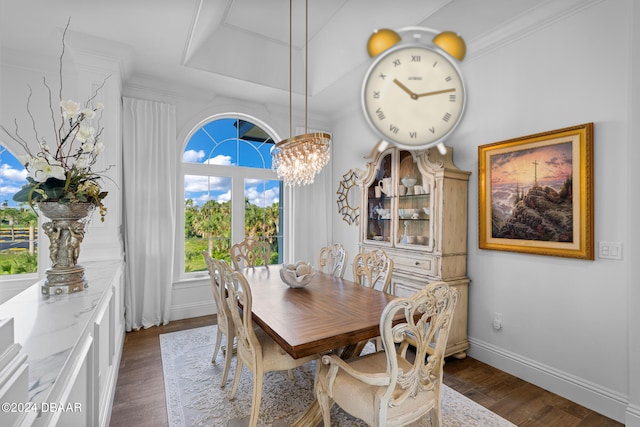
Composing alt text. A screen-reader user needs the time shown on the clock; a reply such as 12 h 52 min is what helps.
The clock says 10 h 13 min
